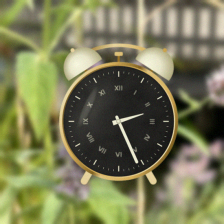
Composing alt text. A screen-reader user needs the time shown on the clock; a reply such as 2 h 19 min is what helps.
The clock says 2 h 26 min
